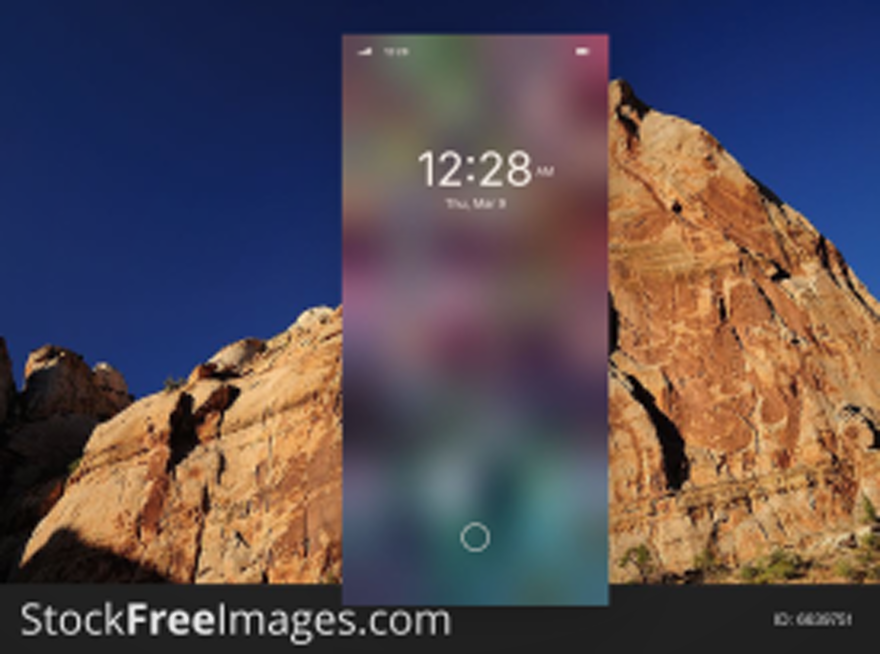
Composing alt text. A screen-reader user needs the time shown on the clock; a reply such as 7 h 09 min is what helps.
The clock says 12 h 28 min
